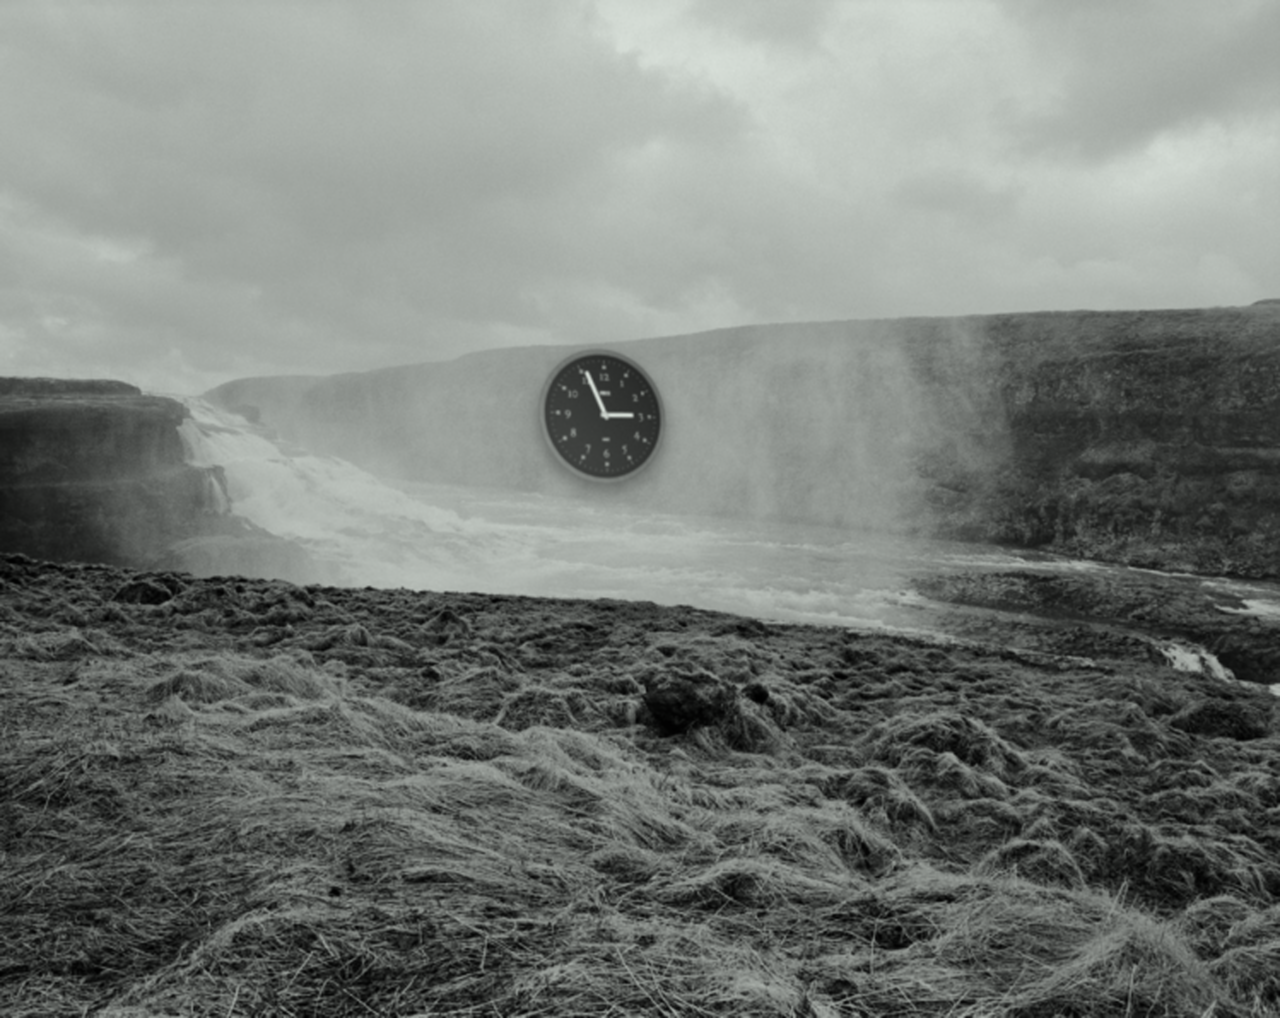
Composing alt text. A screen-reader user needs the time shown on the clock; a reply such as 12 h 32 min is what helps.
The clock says 2 h 56 min
